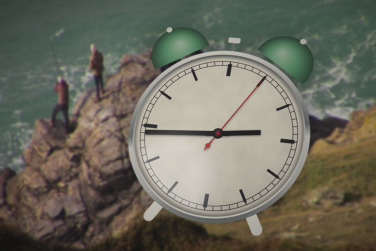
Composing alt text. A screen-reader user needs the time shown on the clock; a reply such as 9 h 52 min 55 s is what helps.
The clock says 2 h 44 min 05 s
